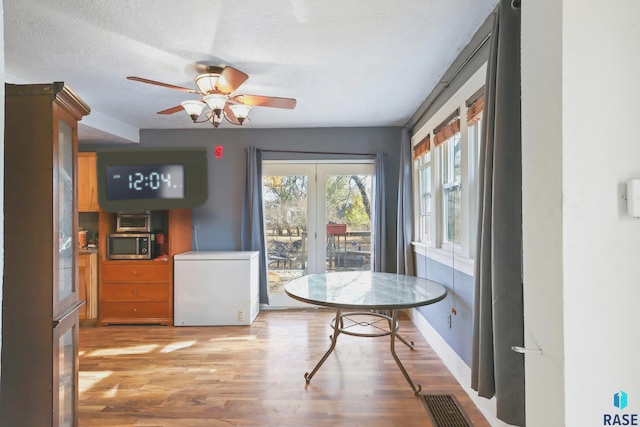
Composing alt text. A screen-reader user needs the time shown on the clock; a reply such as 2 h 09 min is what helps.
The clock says 12 h 04 min
